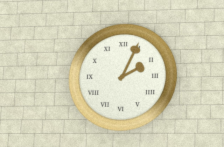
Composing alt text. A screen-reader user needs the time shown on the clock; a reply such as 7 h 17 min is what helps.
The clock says 2 h 04 min
